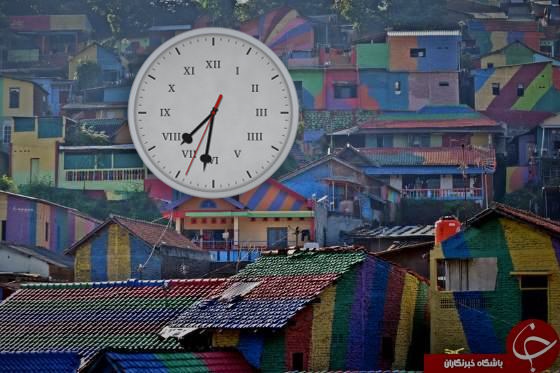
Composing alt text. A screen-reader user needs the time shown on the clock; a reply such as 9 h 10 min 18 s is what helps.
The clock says 7 h 31 min 34 s
